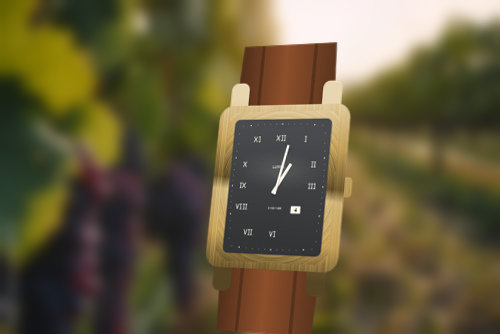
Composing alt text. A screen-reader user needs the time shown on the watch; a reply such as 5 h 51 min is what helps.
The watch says 1 h 02 min
